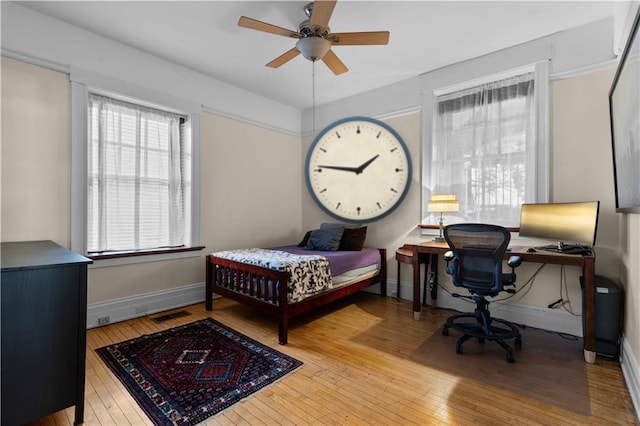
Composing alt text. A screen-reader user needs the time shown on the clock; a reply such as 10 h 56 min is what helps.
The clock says 1 h 46 min
